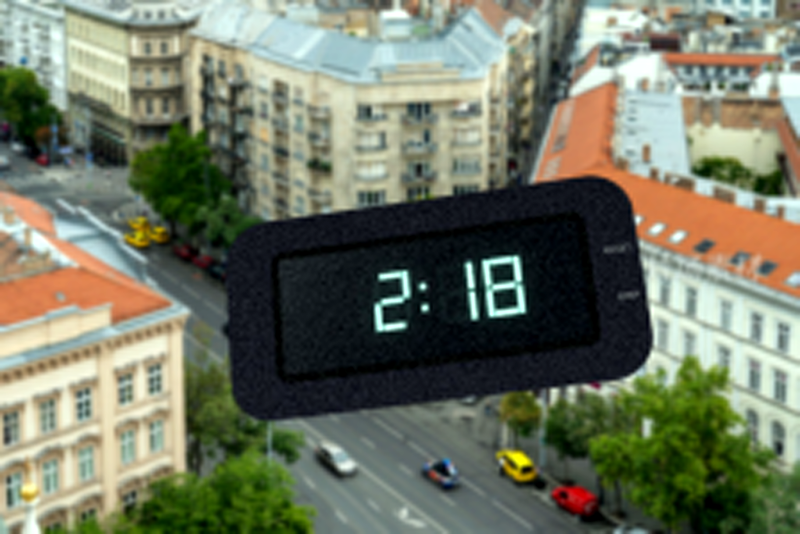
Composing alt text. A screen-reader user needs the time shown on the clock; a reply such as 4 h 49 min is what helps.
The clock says 2 h 18 min
